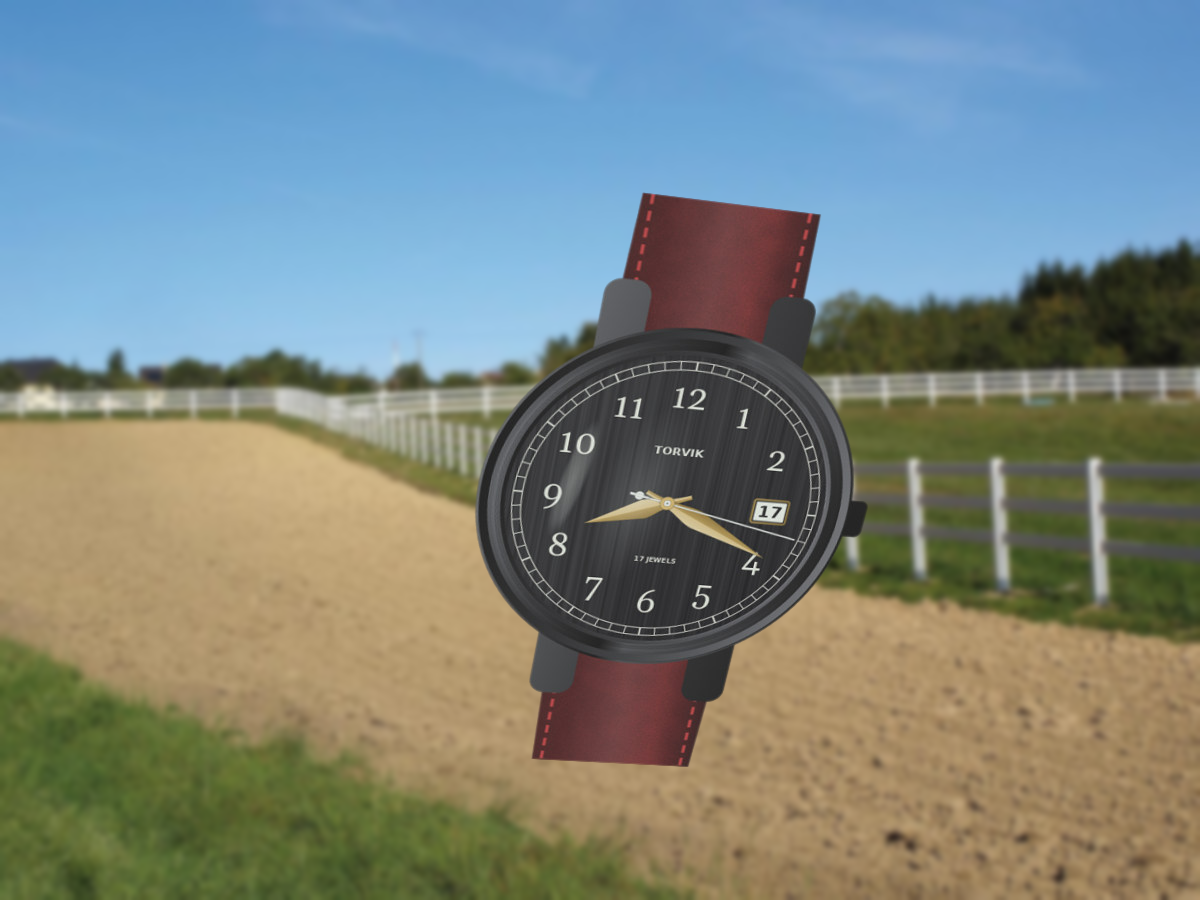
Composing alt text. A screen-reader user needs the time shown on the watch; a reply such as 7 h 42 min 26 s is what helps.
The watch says 8 h 19 min 17 s
